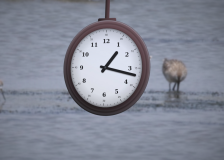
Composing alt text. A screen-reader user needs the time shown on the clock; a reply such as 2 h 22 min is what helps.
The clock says 1 h 17 min
